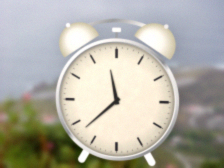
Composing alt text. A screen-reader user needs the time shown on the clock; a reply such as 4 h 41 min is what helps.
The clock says 11 h 38 min
